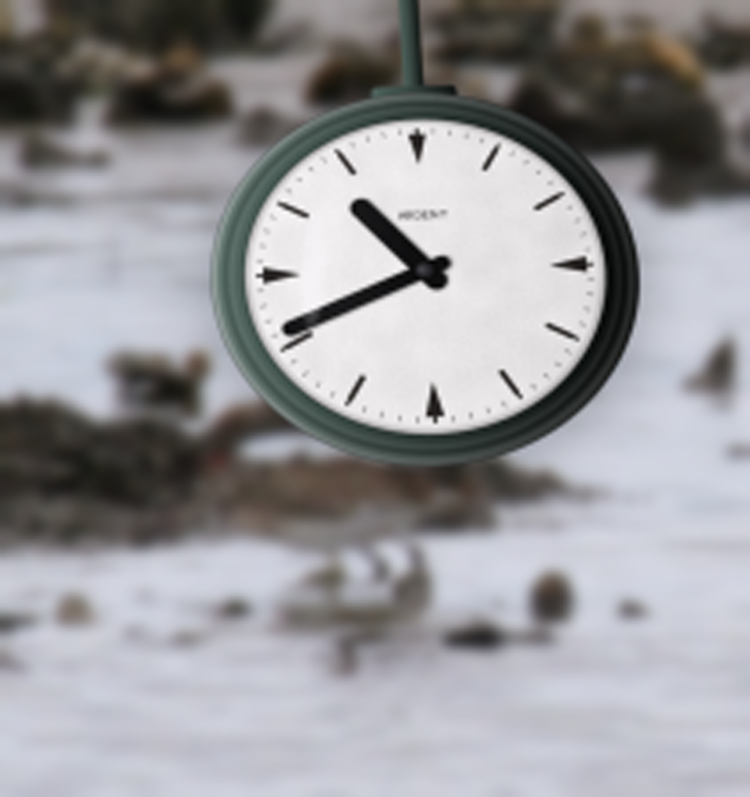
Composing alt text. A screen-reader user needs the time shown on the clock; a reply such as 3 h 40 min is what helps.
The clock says 10 h 41 min
